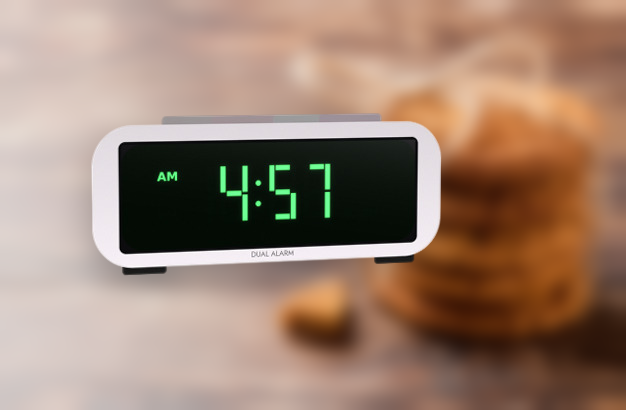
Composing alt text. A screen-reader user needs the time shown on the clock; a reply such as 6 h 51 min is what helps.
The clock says 4 h 57 min
